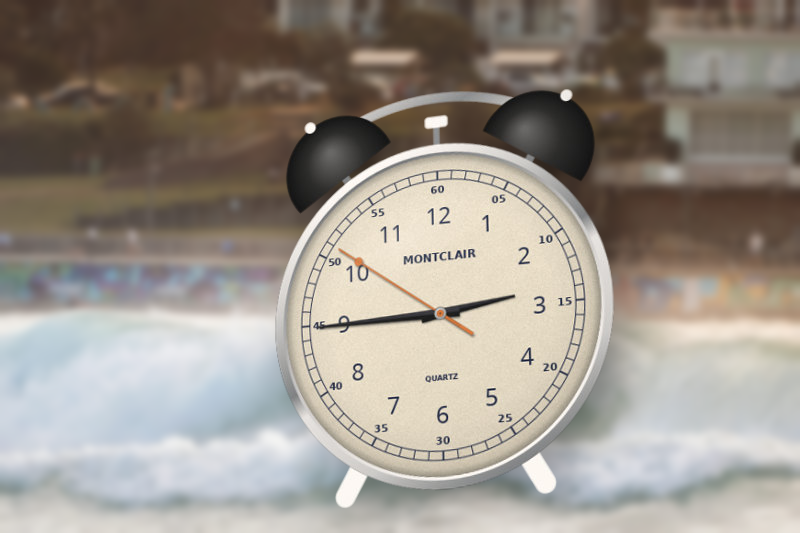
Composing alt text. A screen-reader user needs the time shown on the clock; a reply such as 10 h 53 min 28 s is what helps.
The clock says 2 h 44 min 51 s
